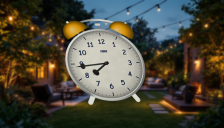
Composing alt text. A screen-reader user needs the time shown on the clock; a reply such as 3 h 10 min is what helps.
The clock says 7 h 44 min
